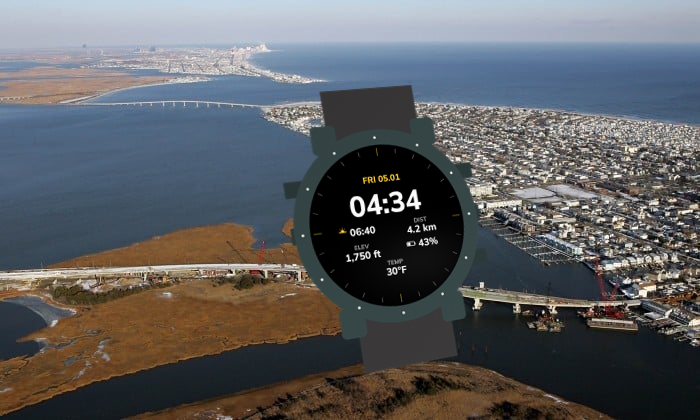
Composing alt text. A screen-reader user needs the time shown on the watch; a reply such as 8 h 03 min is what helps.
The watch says 4 h 34 min
